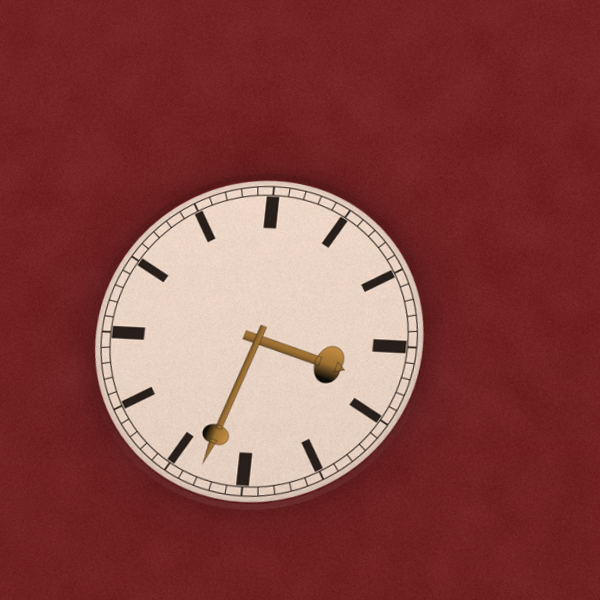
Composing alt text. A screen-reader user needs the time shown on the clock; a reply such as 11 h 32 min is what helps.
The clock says 3 h 33 min
